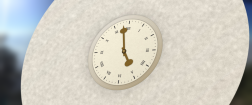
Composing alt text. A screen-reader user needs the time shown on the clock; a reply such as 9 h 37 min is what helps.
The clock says 4 h 58 min
